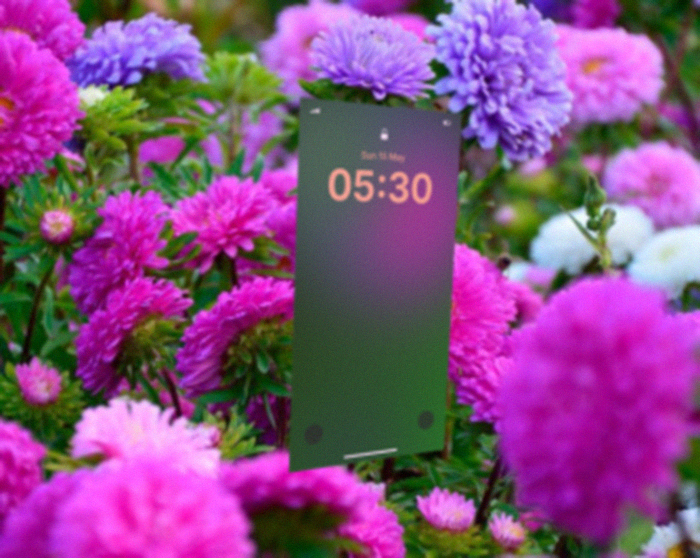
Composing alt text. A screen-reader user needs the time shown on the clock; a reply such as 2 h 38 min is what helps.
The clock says 5 h 30 min
